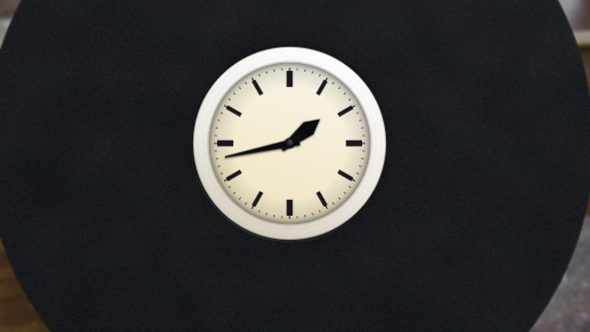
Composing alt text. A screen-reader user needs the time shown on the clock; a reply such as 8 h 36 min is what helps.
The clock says 1 h 43 min
